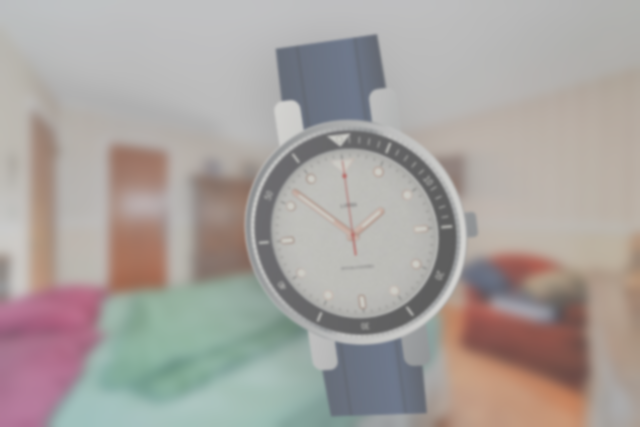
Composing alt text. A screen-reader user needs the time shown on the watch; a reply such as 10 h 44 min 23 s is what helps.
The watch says 1 h 52 min 00 s
